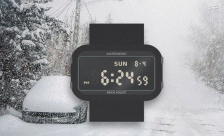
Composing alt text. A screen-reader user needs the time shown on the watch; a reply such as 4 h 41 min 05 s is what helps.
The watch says 6 h 24 min 59 s
